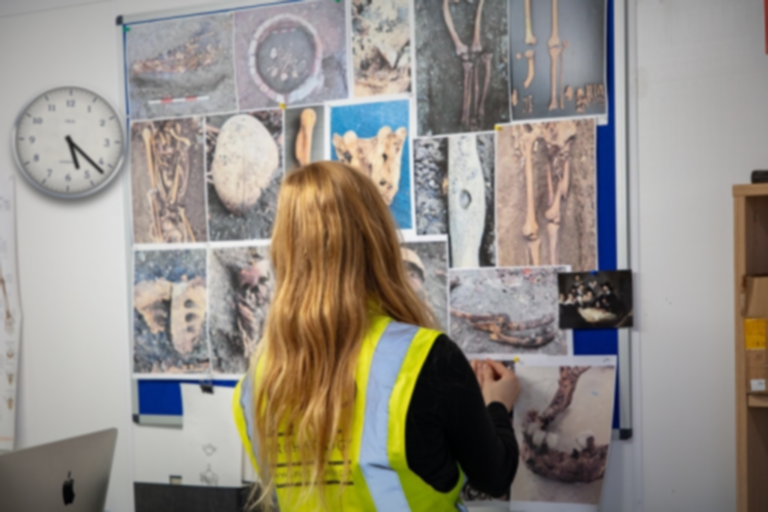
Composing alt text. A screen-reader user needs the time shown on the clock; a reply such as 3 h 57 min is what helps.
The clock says 5 h 22 min
